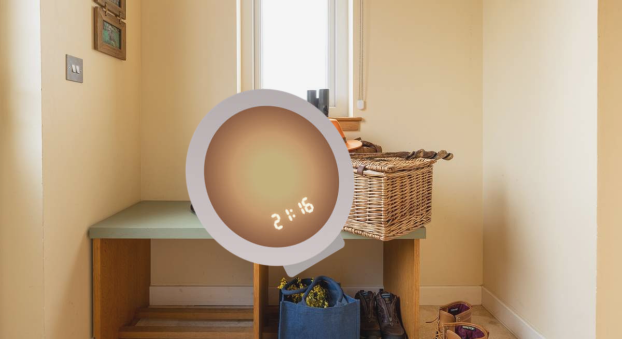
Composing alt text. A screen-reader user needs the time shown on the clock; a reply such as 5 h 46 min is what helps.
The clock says 21 h 16 min
